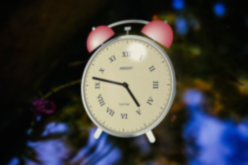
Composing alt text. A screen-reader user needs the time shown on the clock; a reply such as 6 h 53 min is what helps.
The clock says 4 h 47 min
